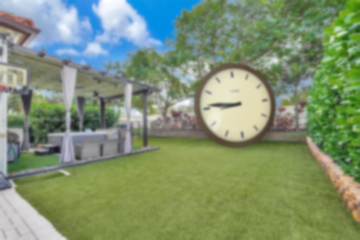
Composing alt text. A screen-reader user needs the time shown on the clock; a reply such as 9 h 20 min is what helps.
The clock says 8 h 46 min
